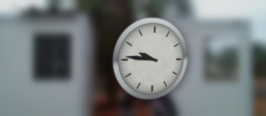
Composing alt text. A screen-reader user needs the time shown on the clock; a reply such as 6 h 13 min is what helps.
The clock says 9 h 46 min
